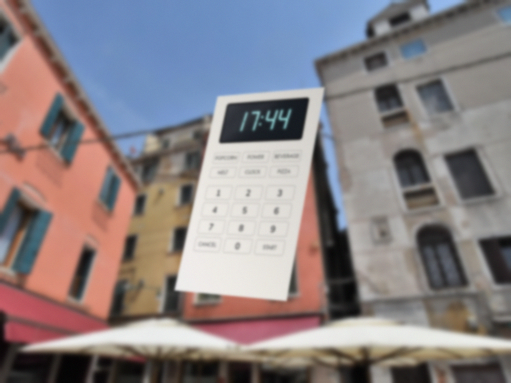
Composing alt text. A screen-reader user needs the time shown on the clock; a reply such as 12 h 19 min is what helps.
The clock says 17 h 44 min
